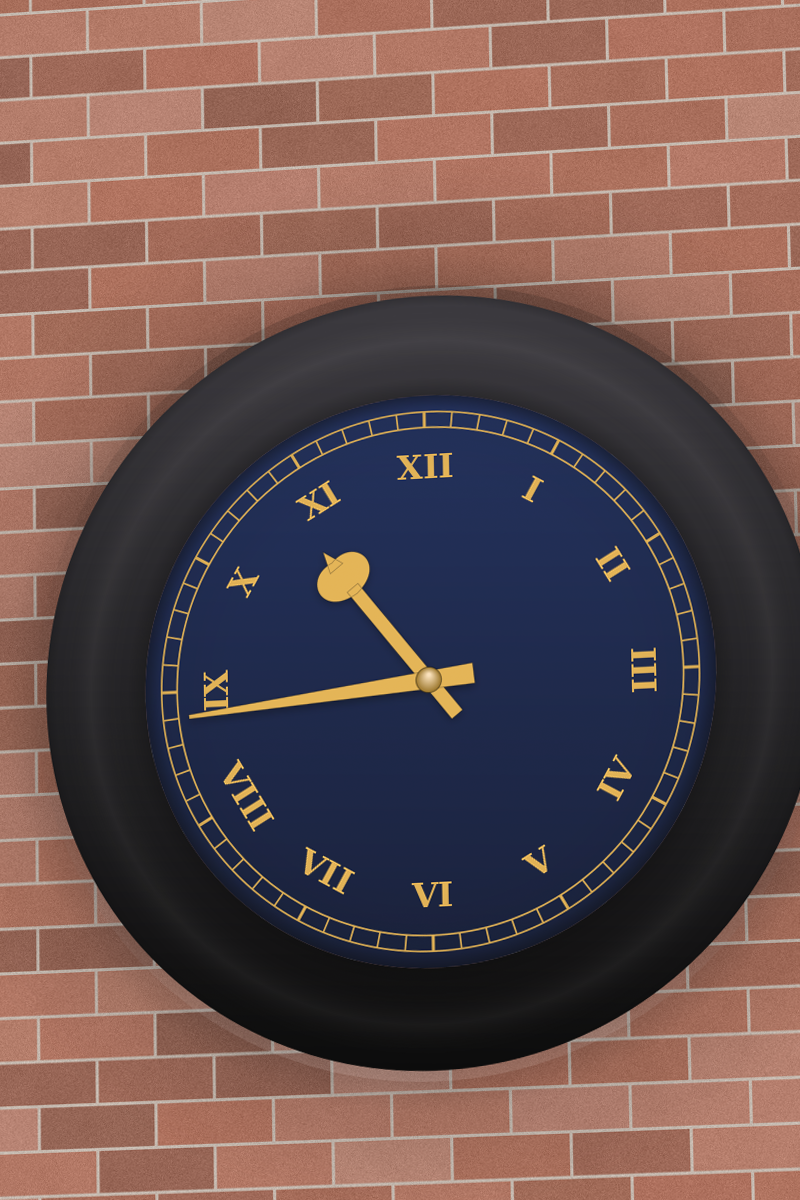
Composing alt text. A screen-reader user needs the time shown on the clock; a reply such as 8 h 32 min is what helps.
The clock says 10 h 44 min
